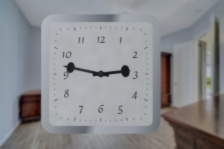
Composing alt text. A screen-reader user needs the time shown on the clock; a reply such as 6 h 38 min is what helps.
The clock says 2 h 47 min
